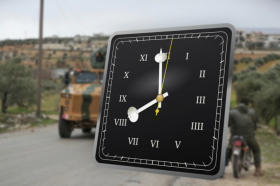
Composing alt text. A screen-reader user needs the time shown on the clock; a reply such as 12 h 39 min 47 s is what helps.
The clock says 7 h 59 min 01 s
